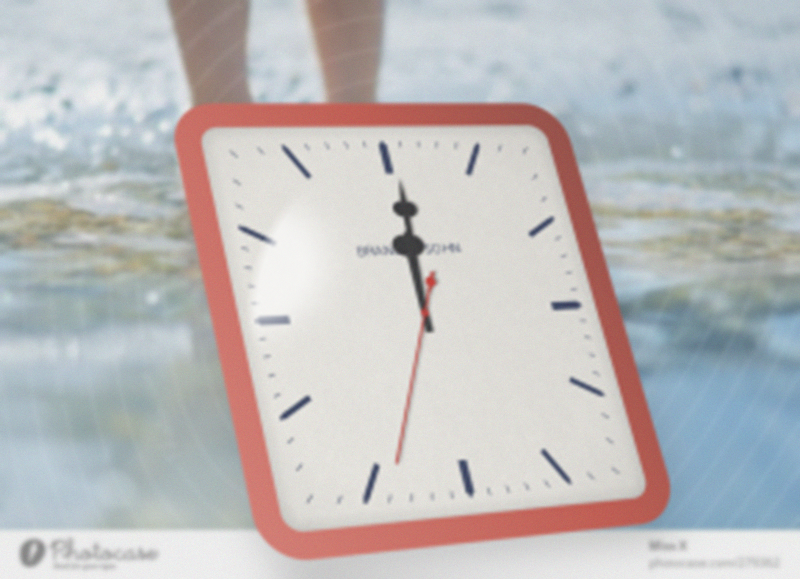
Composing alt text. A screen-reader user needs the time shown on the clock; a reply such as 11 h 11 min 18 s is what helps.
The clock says 12 h 00 min 34 s
